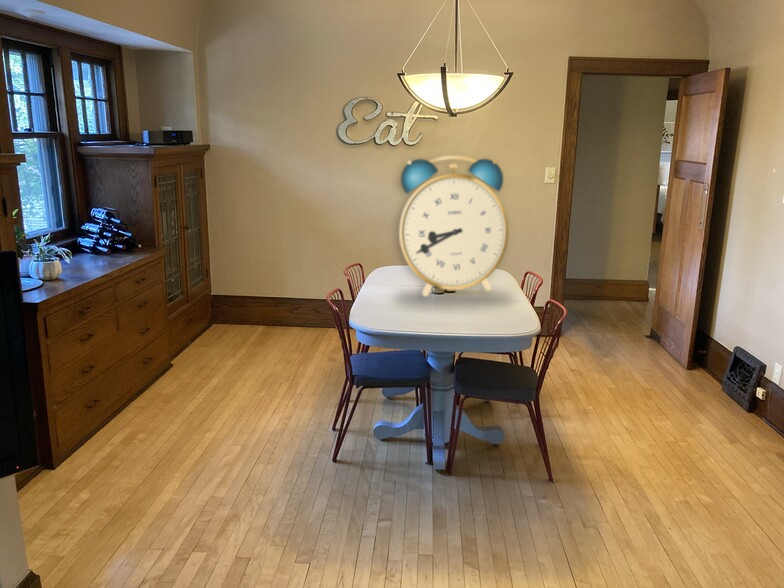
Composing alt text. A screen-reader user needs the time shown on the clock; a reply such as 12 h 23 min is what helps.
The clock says 8 h 41 min
